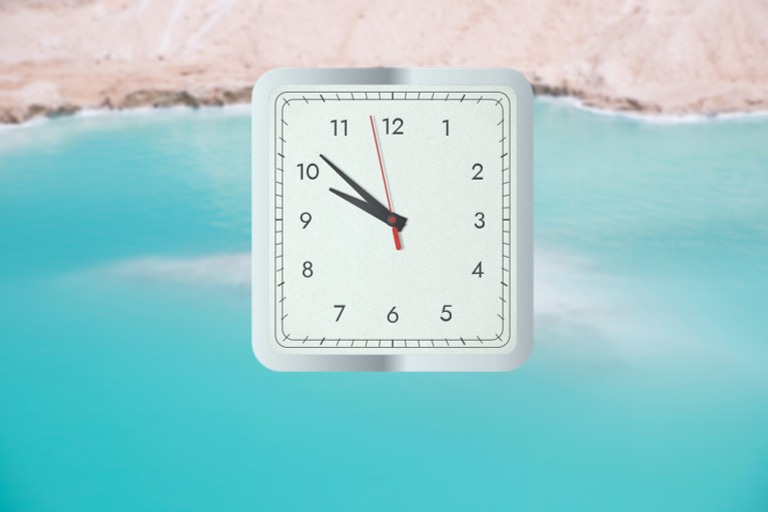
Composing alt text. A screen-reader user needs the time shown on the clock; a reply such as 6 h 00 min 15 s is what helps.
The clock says 9 h 51 min 58 s
